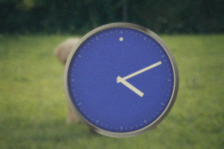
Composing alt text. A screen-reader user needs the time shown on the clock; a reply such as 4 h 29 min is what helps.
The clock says 4 h 11 min
